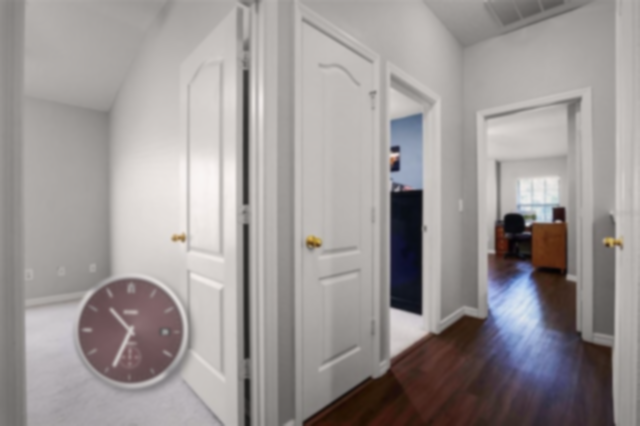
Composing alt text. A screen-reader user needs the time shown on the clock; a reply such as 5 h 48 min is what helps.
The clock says 10 h 34 min
